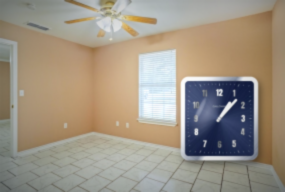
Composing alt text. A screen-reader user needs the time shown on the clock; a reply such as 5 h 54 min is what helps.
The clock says 1 h 07 min
